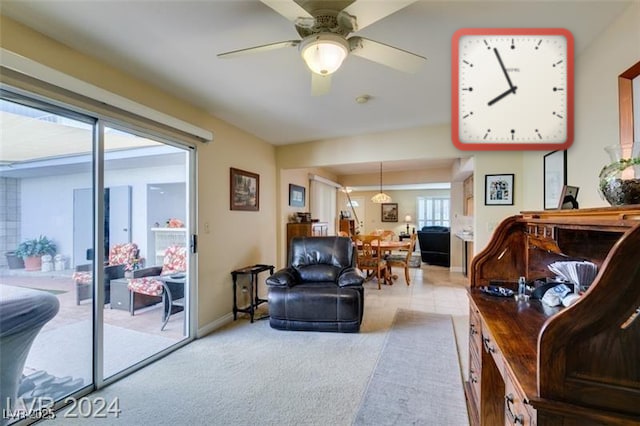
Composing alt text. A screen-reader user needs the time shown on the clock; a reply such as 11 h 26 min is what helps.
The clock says 7 h 56 min
